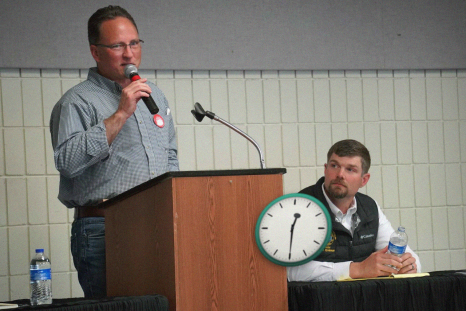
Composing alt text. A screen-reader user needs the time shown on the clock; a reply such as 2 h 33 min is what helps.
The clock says 12 h 30 min
